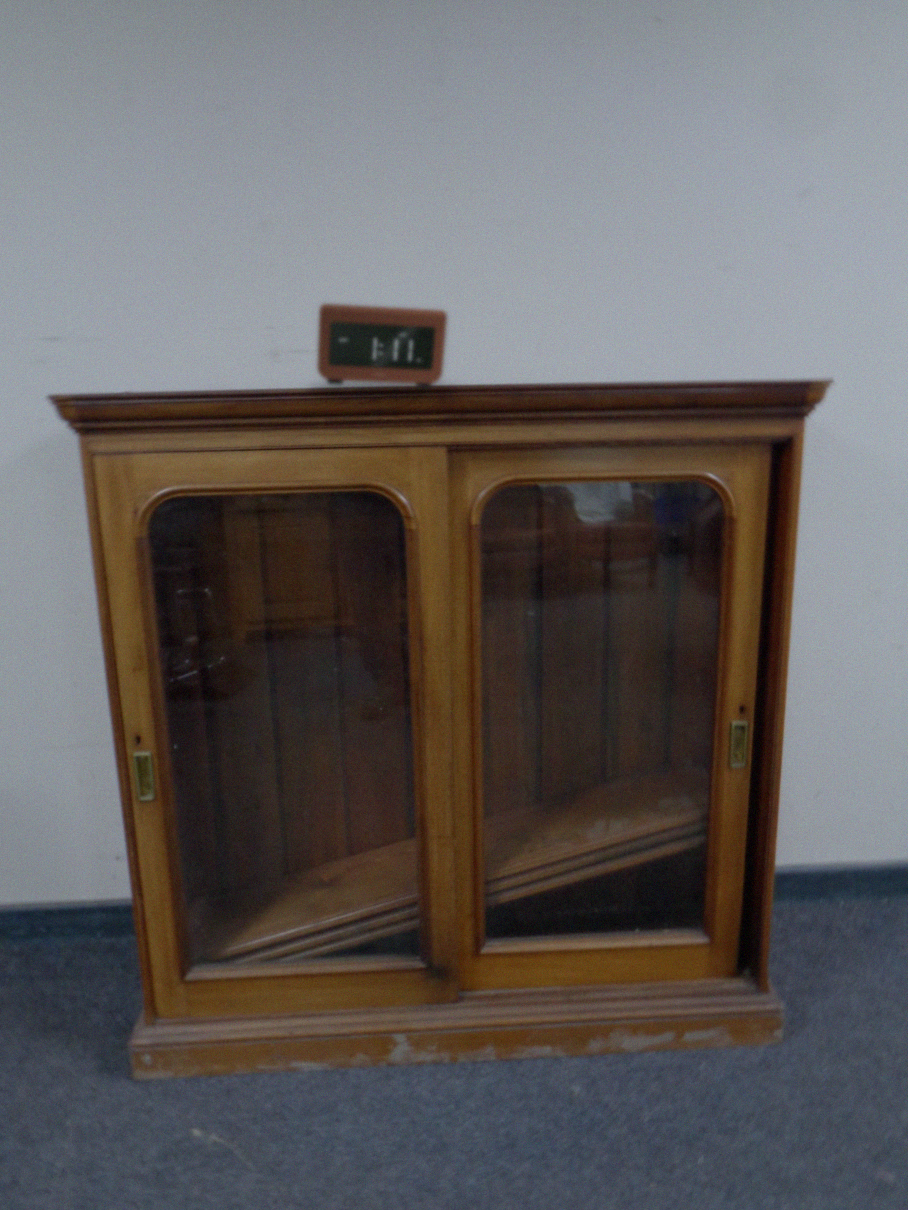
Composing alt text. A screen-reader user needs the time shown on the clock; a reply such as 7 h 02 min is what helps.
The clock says 1 h 11 min
